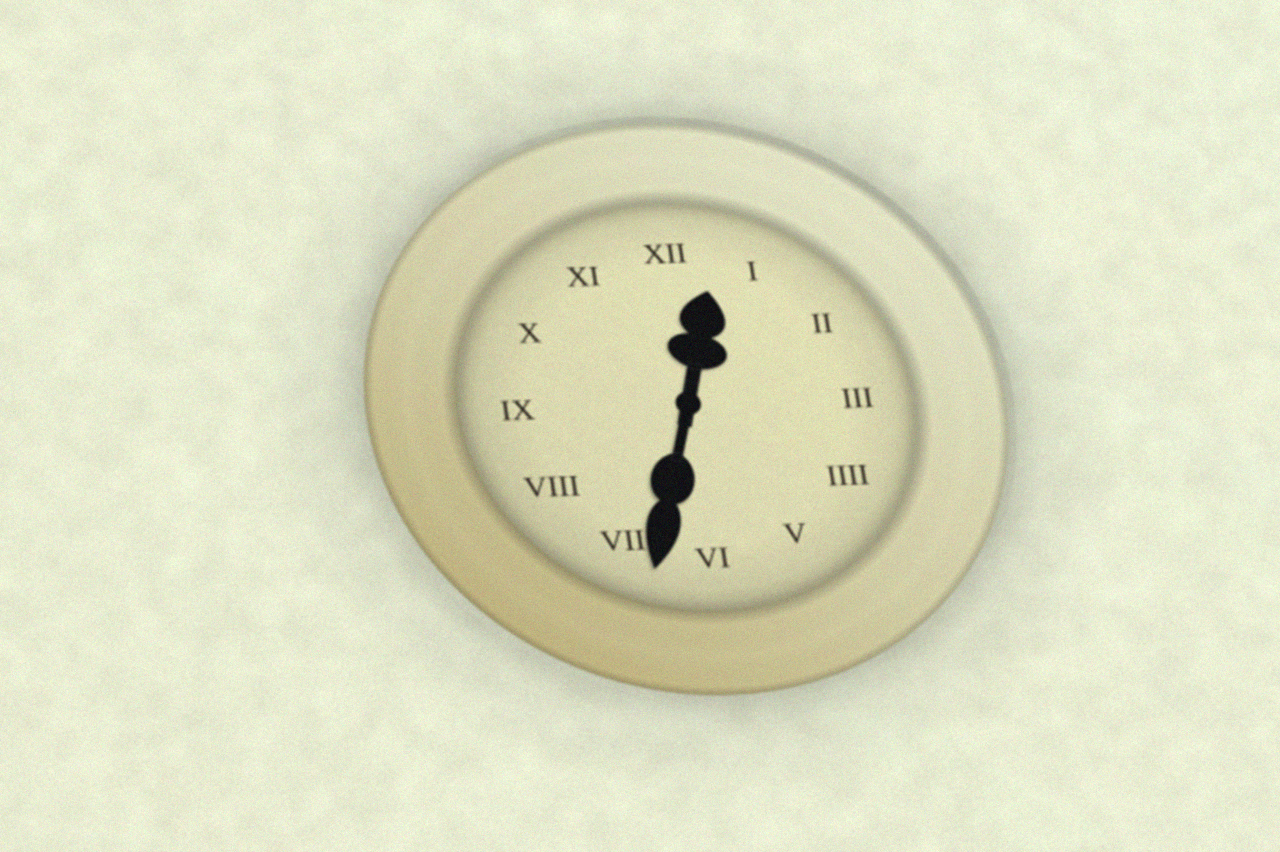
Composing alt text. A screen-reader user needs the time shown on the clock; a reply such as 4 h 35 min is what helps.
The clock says 12 h 33 min
